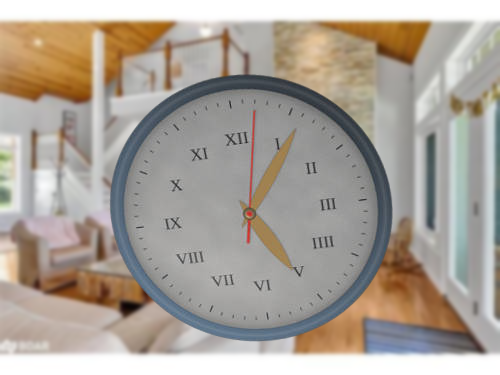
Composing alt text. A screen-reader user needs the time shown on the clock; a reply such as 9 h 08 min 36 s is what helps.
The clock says 5 h 06 min 02 s
